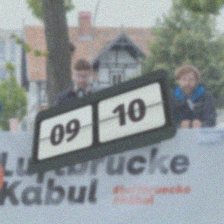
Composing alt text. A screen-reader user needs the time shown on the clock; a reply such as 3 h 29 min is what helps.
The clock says 9 h 10 min
